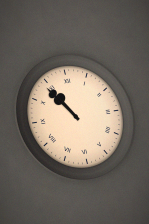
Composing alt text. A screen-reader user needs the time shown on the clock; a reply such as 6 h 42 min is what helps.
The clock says 10 h 54 min
